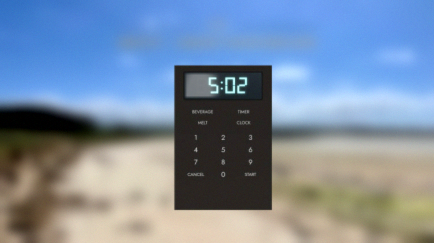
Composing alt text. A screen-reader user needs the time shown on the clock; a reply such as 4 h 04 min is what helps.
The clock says 5 h 02 min
